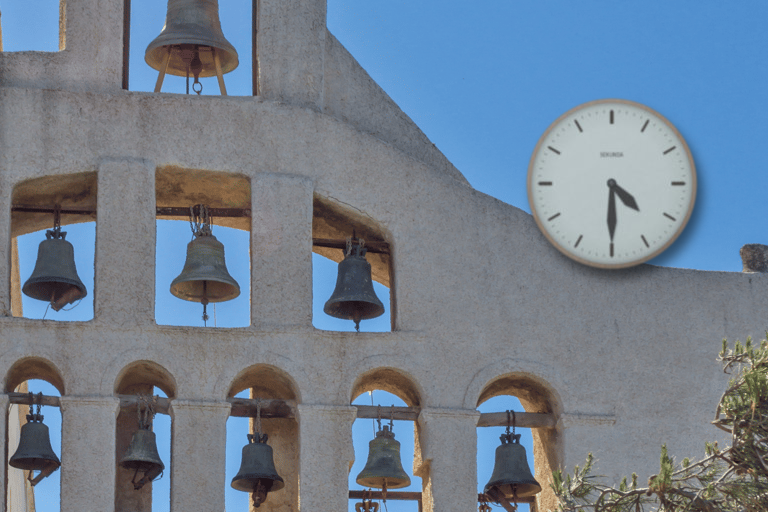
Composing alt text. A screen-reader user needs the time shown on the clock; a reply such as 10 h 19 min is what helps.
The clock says 4 h 30 min
